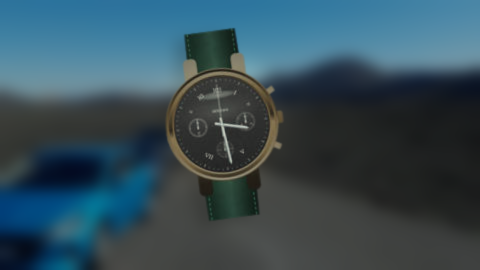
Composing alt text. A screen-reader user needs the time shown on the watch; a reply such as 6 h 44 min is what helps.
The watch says 3 h 29 min
